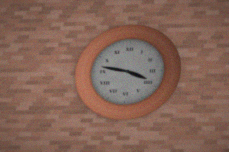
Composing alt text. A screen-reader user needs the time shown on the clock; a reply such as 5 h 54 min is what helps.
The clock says 3 h 47 min
